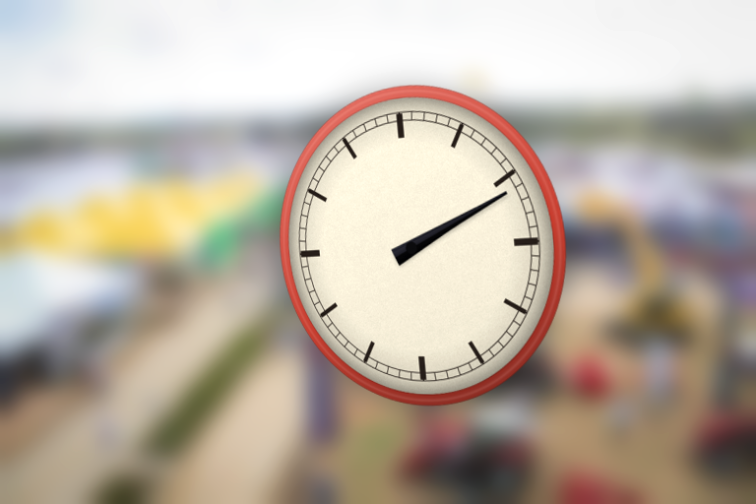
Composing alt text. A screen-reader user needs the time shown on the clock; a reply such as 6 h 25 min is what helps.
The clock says 2 h 11 min
